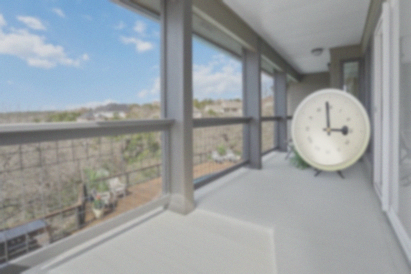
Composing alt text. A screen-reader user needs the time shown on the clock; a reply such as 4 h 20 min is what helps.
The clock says 2 h 59 min
